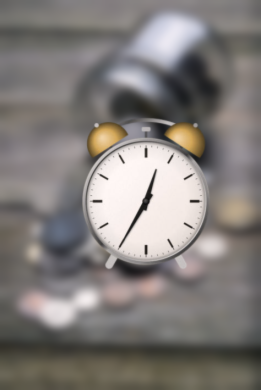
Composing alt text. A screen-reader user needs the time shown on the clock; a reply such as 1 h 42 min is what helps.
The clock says 12 h 35 min
